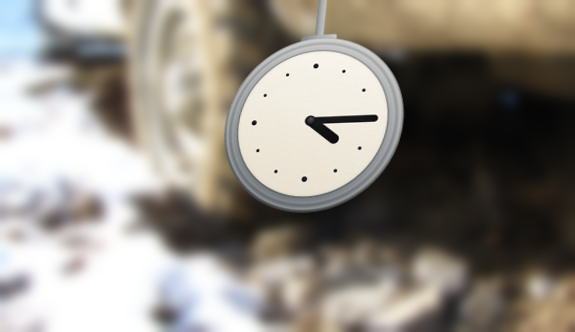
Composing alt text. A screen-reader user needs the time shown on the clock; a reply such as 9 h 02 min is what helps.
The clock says 4 h 15 min
